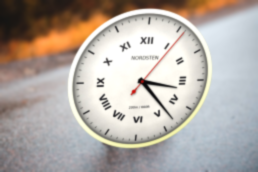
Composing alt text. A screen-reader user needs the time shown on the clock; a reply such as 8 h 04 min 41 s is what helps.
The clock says 3 h 23 min 06 s
